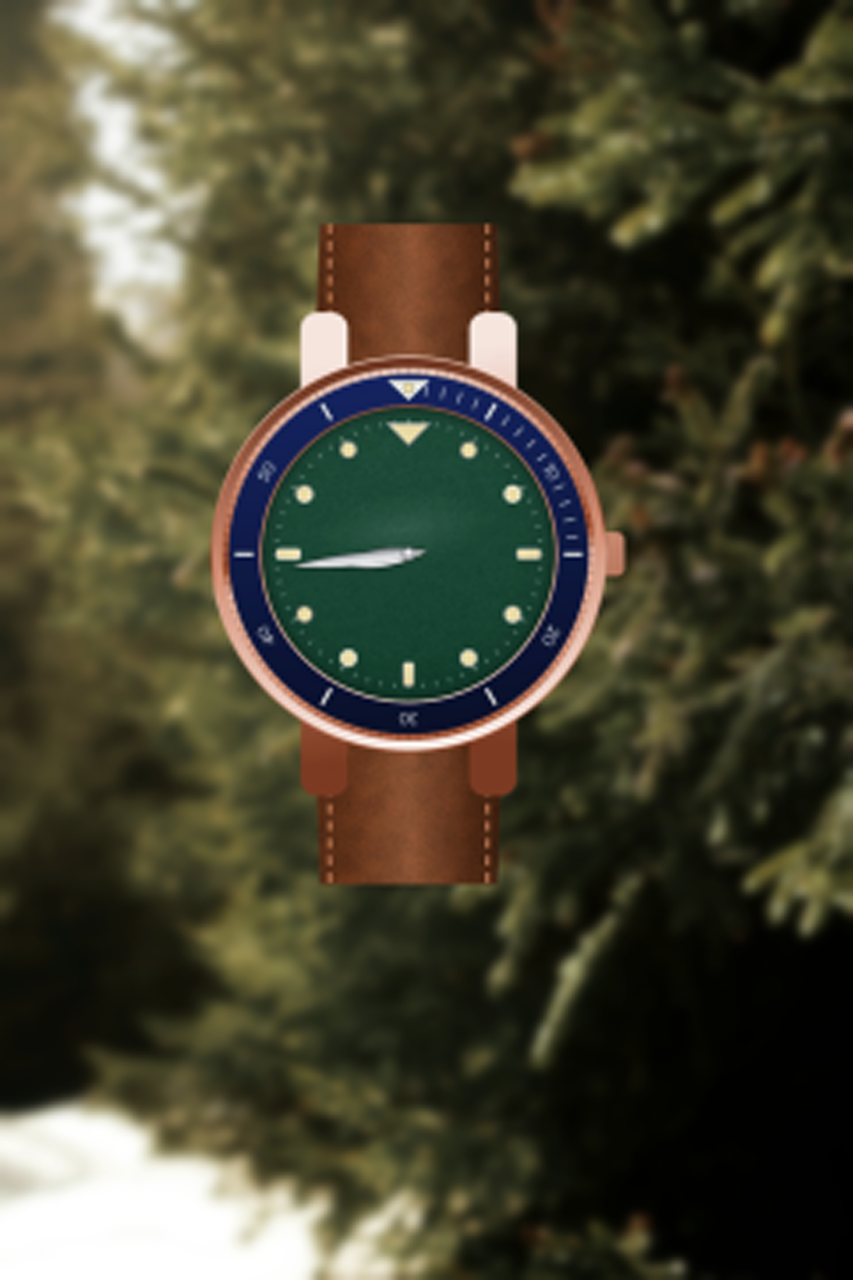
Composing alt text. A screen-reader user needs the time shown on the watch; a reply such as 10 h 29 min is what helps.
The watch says 8 h 44 min
